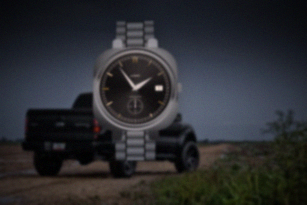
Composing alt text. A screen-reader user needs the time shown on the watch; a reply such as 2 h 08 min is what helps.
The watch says 1 h 54 min
